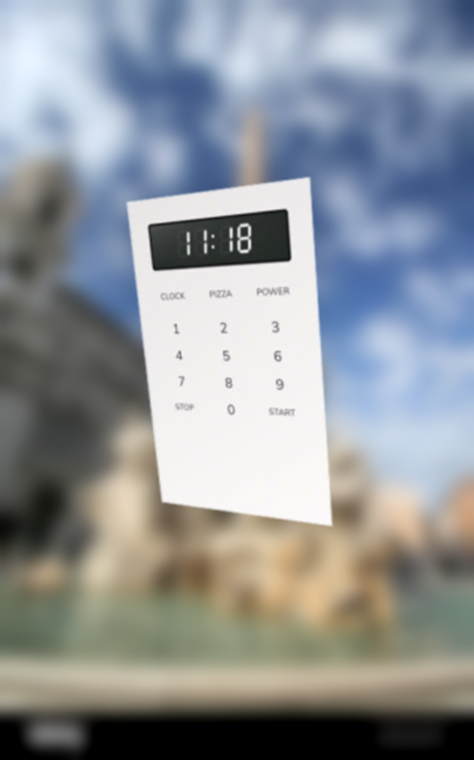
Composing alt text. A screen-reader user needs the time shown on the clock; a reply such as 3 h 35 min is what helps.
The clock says 11 h 18 min
